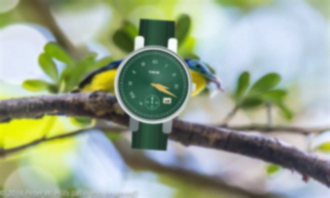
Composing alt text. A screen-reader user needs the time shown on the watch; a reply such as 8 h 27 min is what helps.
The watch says 3 h 19 min
